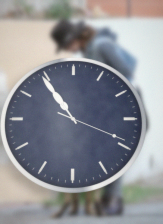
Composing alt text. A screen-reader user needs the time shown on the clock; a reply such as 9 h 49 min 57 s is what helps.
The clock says 10 h 54 min 19 s
